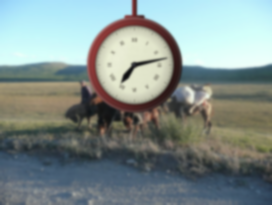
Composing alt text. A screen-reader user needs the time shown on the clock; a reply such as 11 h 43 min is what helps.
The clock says 7 h 13 min
